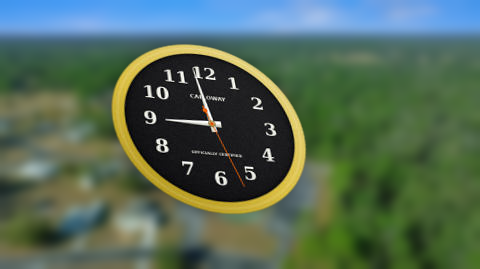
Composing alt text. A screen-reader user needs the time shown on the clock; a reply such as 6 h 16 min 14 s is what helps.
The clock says 8 h 58 min 27 s
